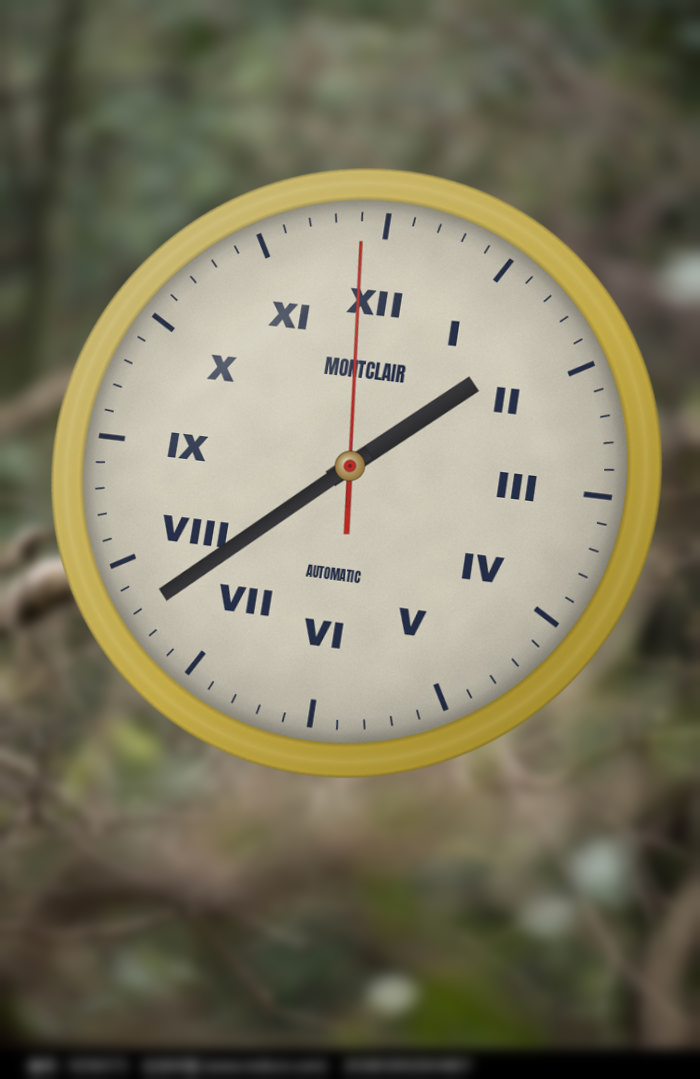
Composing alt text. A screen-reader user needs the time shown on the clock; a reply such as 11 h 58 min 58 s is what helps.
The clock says 1 h 37 min 59 s
